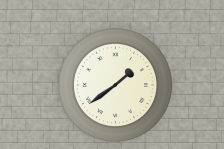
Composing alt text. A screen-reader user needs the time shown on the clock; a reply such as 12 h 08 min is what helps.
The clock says 1 h 39 min
